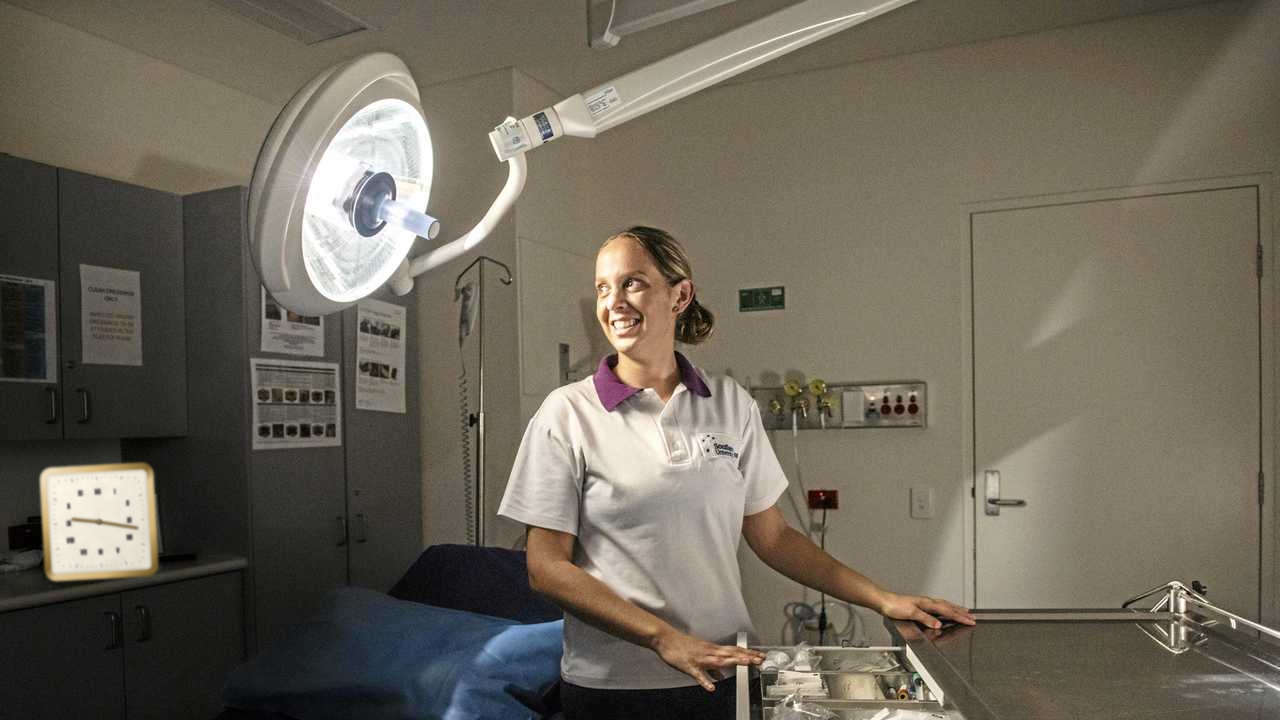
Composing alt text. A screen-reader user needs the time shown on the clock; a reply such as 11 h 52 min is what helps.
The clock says 9 h 17 min
